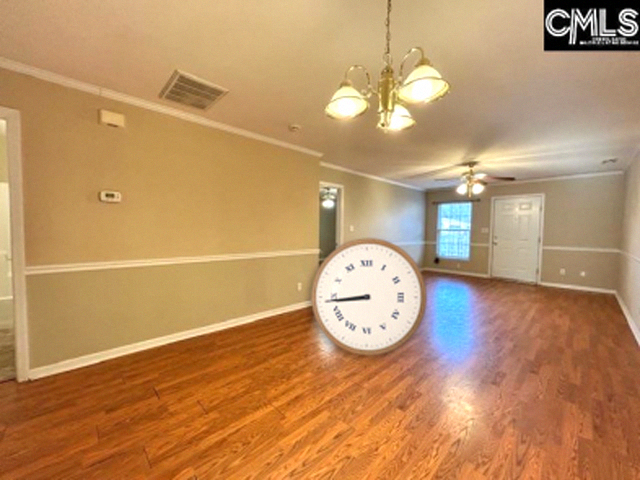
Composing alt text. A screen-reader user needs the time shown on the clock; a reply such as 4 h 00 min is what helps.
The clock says 8 h 44 min
